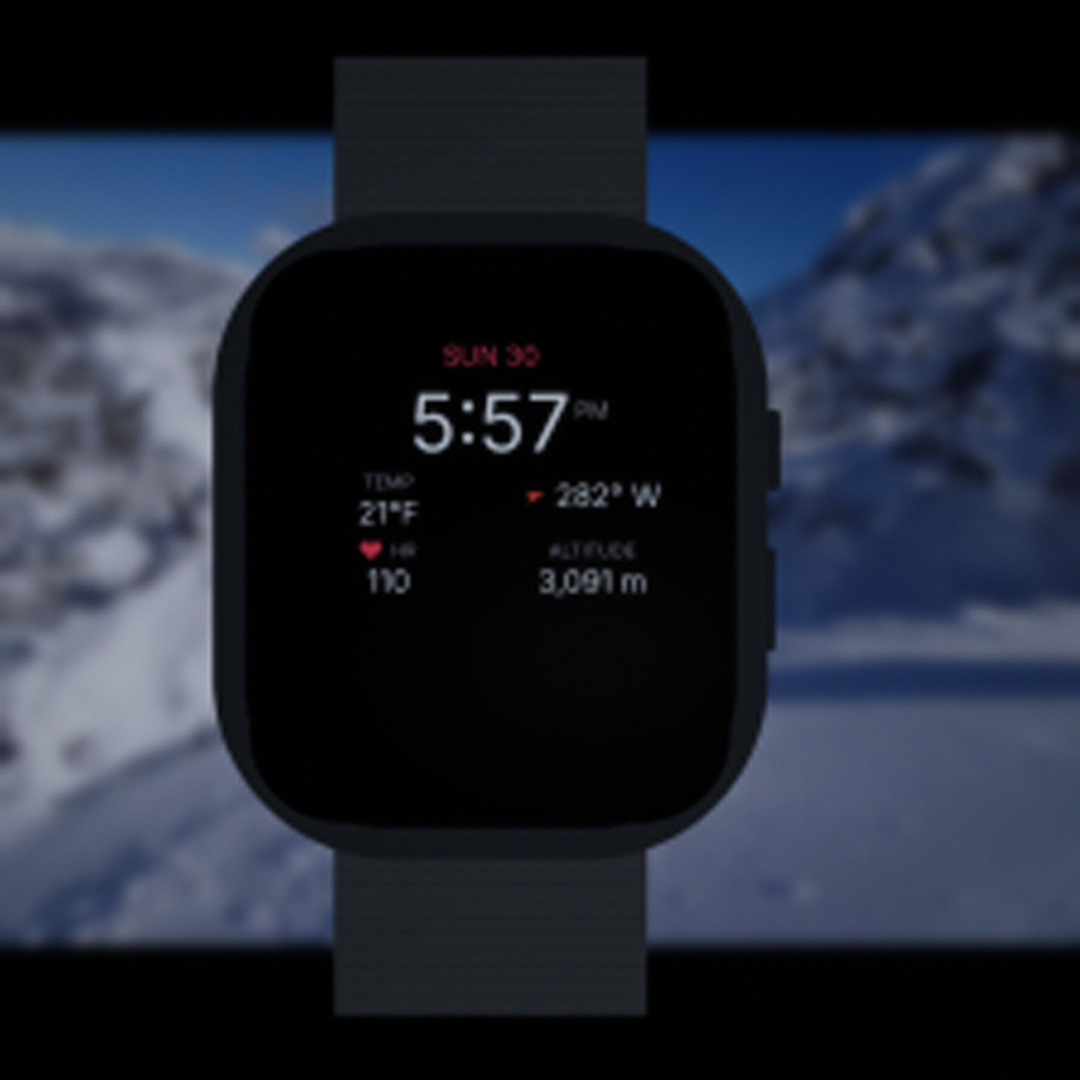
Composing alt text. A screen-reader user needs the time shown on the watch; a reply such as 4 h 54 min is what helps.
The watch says 5 h 57 min
